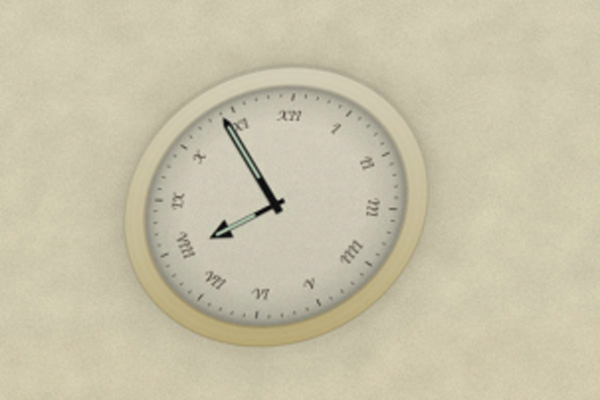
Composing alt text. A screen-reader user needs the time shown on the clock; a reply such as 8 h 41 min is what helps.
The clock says 7 h 54 min
